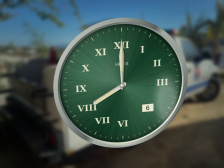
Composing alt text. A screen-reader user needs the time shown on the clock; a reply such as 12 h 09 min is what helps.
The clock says 8 h 00 min
